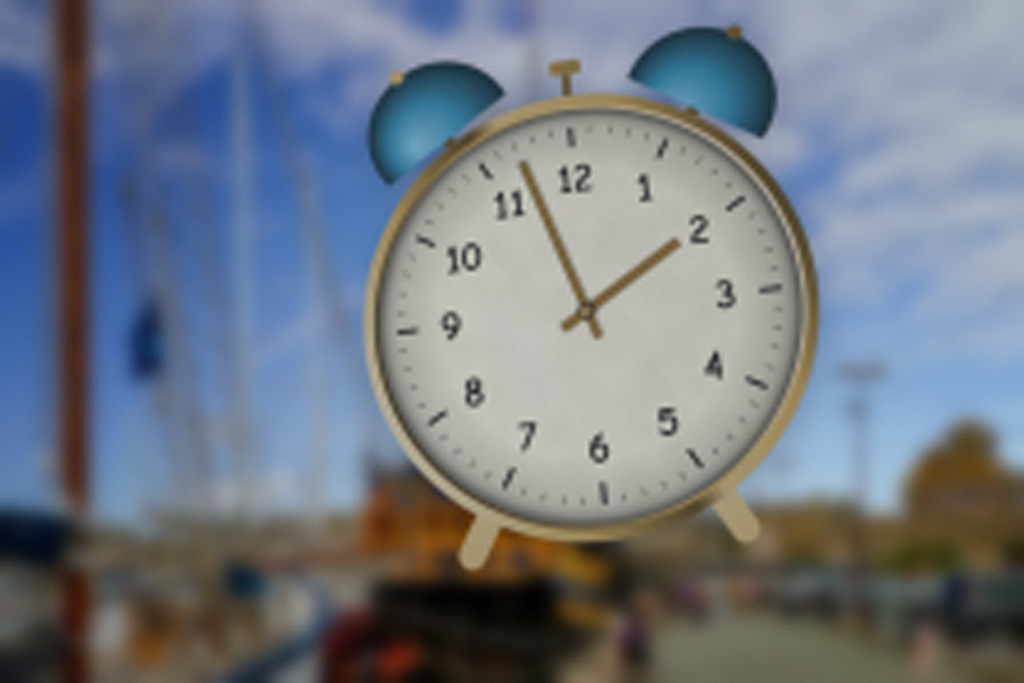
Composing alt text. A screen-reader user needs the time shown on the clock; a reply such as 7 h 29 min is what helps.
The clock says 1 h 57 min
